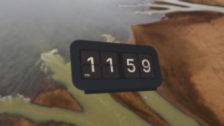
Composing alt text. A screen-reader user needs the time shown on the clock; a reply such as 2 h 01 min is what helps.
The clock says 11 h 59 min
